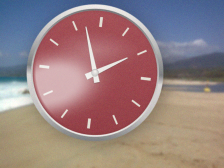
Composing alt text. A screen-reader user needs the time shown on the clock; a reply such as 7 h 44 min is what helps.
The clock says 1 h 57 min
